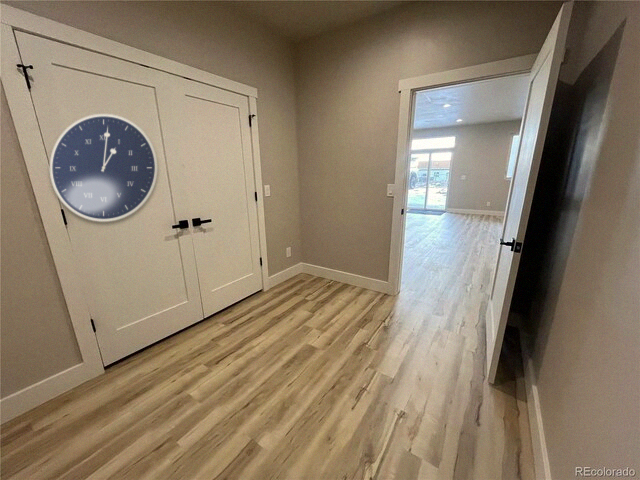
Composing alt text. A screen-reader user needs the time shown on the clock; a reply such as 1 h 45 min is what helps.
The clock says 1 h 01 min
